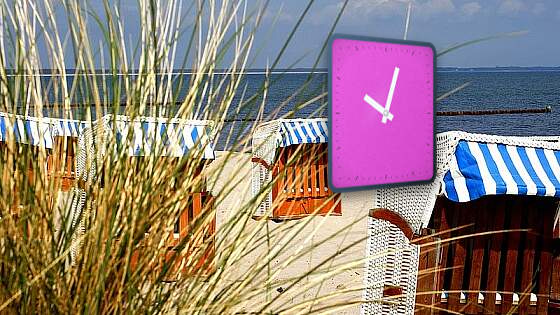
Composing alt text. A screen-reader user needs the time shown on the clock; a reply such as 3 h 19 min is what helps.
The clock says 10 h 03 min
